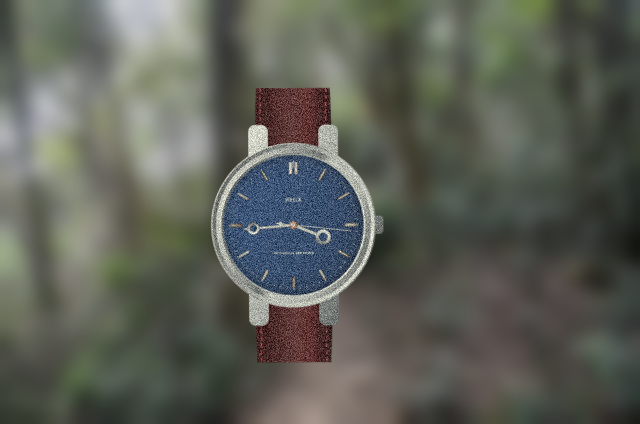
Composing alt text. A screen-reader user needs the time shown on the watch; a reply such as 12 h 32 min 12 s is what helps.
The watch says 3 h 44 min 16 s
